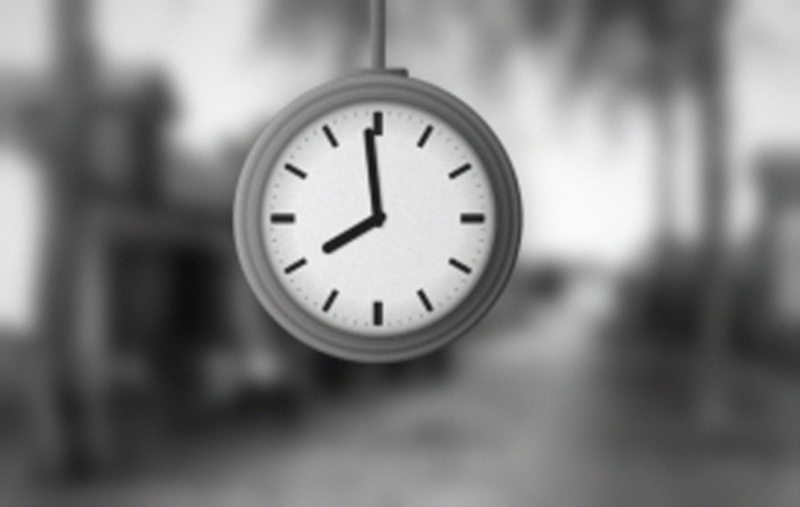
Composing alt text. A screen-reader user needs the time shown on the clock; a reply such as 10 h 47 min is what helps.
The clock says 7 h 59 min
